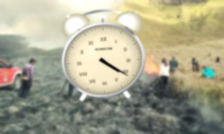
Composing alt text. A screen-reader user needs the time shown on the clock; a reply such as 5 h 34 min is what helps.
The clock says 4 h 21 min
